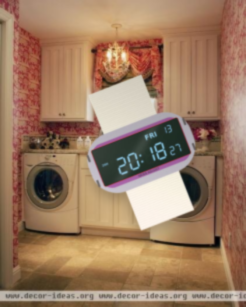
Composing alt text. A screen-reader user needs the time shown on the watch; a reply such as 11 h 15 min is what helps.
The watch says 20 h 18 min
